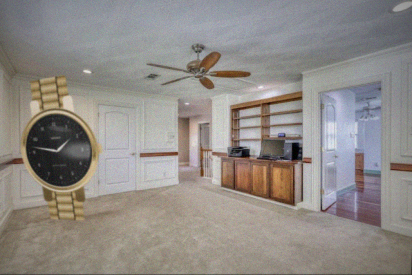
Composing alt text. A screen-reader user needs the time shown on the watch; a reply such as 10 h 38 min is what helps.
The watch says 1 h 47 min
